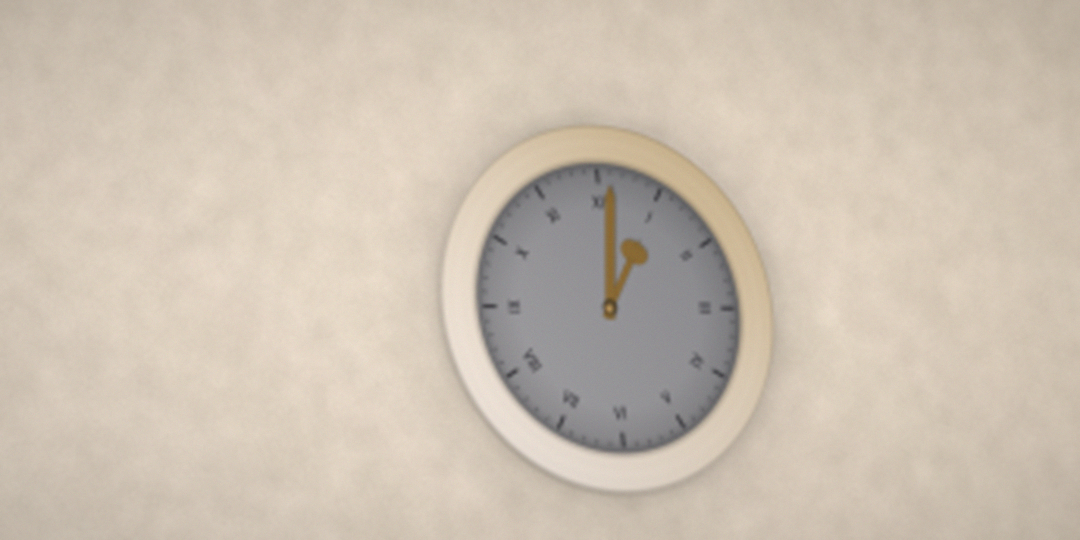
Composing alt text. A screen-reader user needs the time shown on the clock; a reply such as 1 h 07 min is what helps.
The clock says 1 h 01 min
